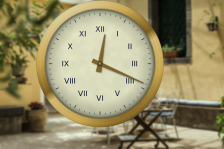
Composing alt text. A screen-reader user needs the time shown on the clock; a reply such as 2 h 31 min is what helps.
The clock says 12 h 19 min
